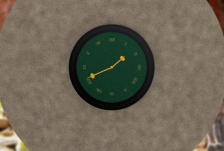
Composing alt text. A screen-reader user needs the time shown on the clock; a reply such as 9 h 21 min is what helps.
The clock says 1 h 41 min
